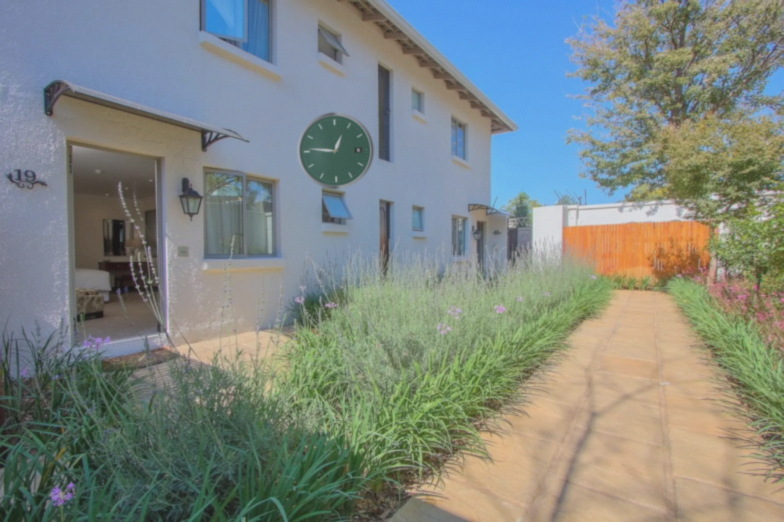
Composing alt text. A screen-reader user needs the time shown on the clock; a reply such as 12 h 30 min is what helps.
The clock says 12 h 46 min
